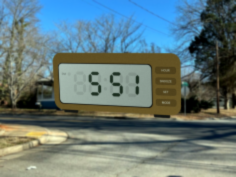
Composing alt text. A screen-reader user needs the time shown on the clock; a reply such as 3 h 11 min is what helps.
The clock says 5 h 51 min
